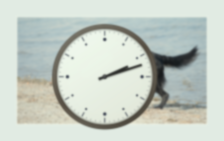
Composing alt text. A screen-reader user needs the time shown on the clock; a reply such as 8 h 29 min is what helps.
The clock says 2 h 12 min
